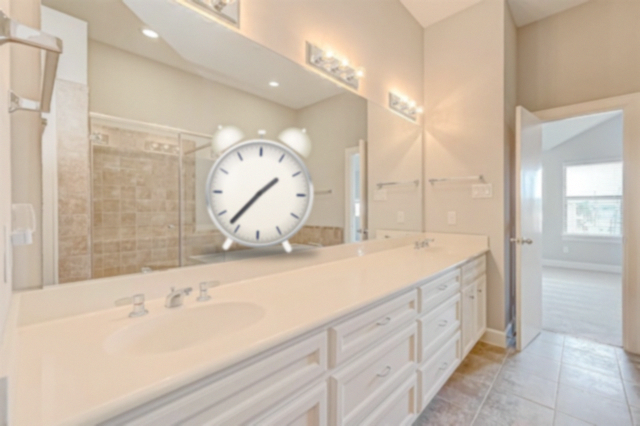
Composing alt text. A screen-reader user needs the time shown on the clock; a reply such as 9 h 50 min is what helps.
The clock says 1 h 37 min
